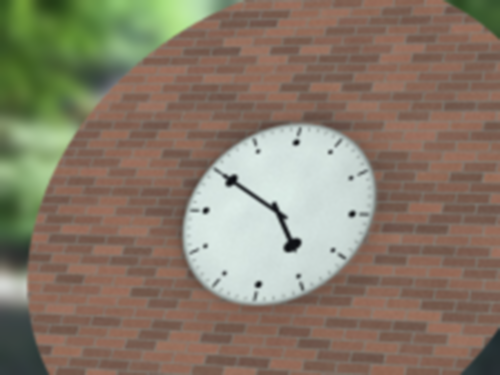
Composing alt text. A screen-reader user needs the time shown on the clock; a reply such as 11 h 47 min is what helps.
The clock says 4 h 50 min
